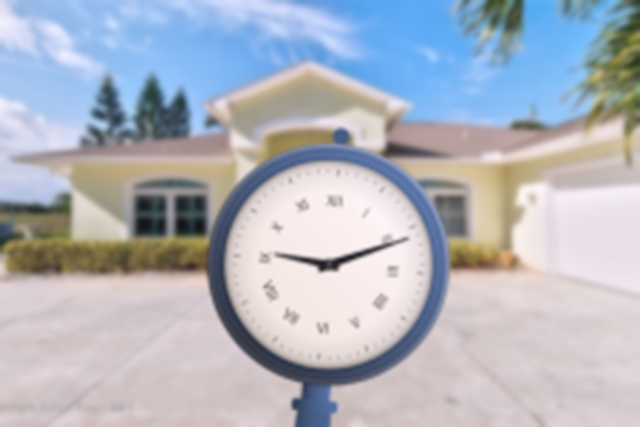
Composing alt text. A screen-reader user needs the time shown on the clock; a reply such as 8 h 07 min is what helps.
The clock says 9 h 11 min
